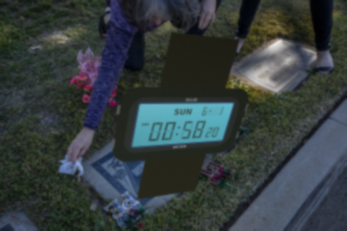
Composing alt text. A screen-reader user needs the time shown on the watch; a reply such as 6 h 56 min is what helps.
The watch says 0 h 58 min
